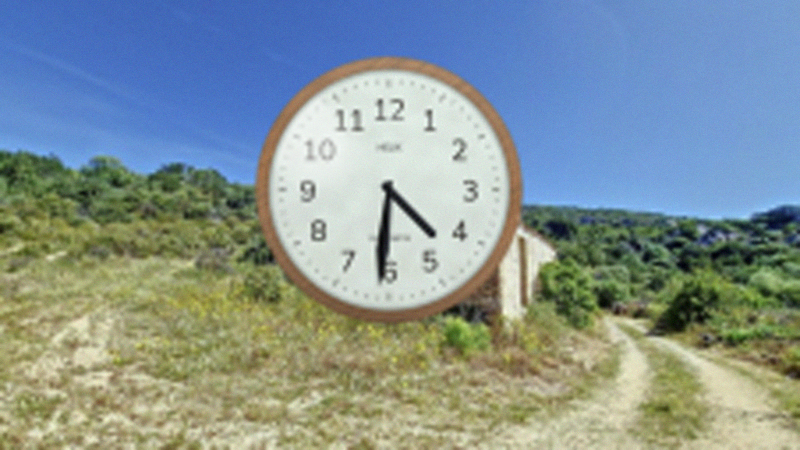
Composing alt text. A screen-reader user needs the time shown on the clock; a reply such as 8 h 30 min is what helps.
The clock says 4 h 31 min
